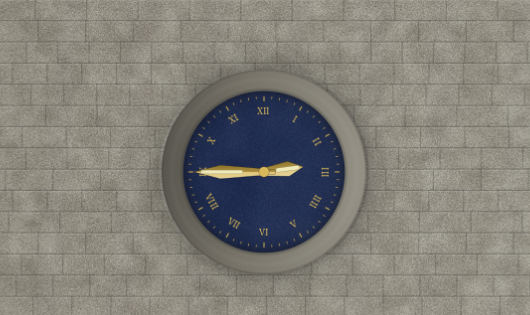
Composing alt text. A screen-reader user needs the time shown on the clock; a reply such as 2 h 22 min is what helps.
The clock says 2 h 45 min
